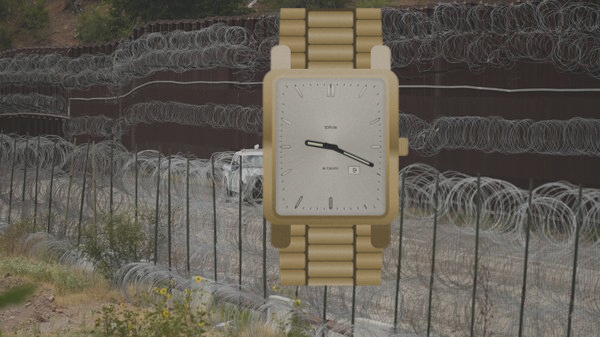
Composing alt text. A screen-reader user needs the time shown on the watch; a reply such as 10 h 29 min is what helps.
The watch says 9 h 19 min
